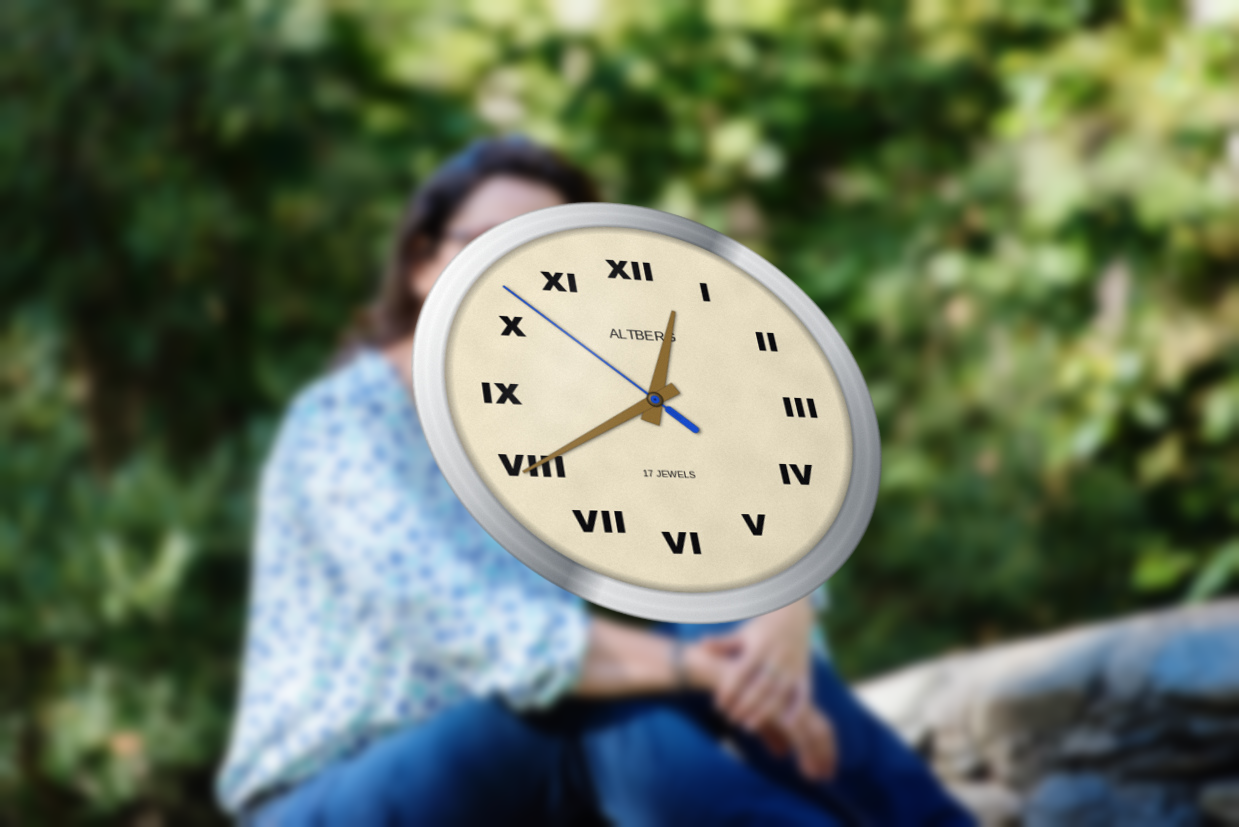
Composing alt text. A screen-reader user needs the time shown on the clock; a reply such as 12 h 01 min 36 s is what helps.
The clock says 12 h 39 min 52 s
